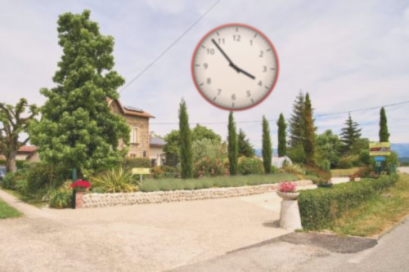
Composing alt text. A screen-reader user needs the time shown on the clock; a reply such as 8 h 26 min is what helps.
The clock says 3 h 53 min
